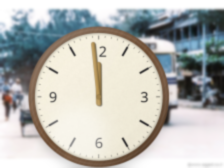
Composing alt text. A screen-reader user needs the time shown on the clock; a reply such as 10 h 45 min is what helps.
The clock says 11 h 59 min
